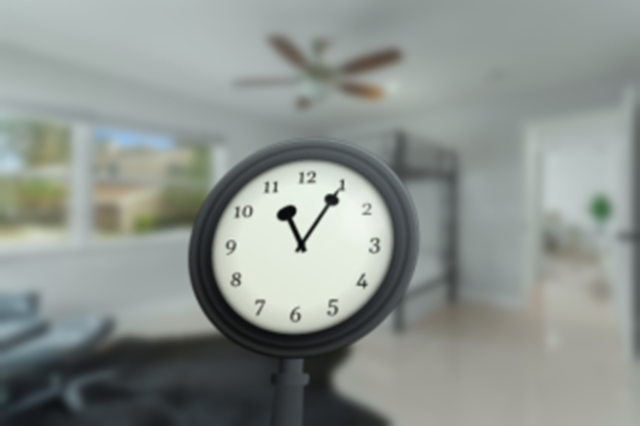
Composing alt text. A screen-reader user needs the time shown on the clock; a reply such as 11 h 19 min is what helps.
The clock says 11 h 05 min
